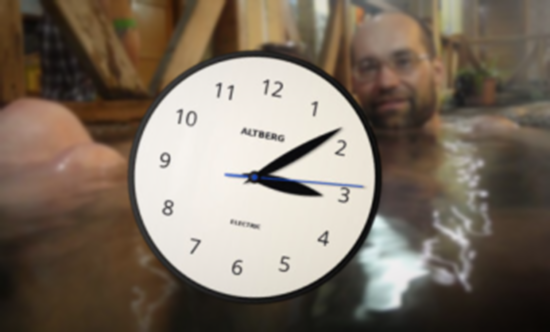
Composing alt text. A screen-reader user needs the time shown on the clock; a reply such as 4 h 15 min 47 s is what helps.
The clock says 3 h 08 min 14 s
